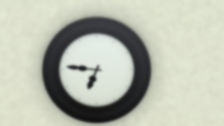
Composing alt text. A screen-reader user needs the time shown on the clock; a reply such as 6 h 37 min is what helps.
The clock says 6 h 46 min
